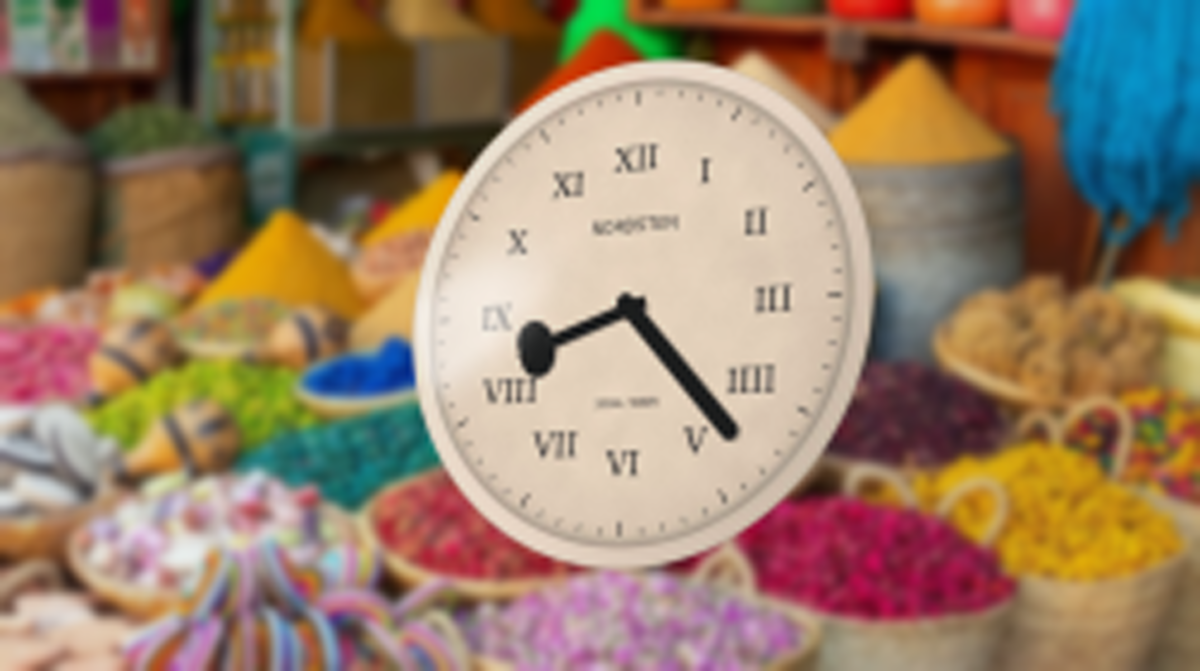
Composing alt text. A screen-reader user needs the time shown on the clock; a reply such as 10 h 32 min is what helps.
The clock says 8 h 23 min
